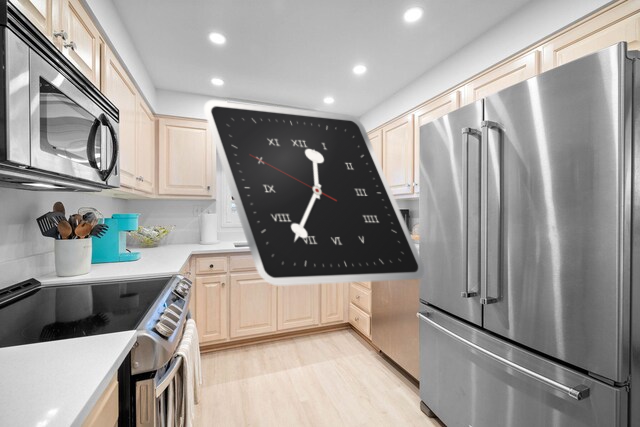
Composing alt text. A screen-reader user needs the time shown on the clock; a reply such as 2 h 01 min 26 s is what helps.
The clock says 12 h 36 min 50 s
